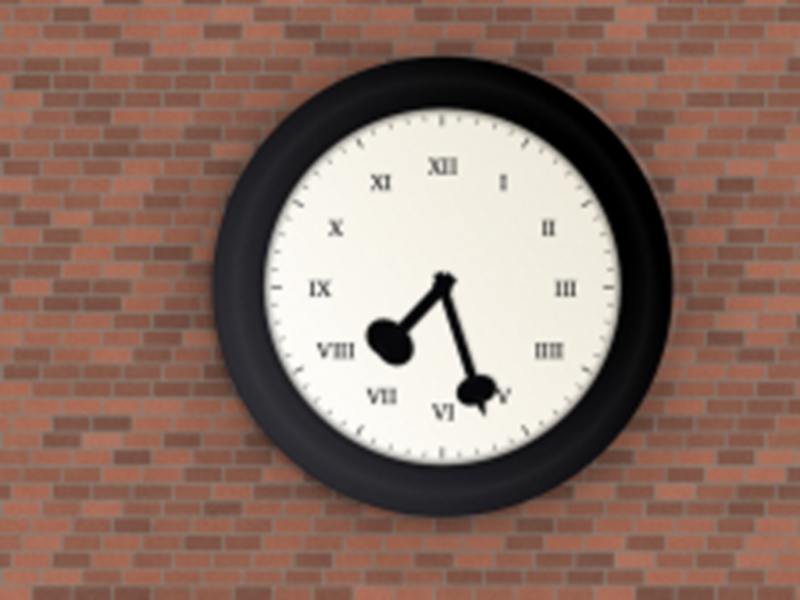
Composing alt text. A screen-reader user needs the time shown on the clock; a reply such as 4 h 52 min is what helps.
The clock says 7 h 27 min
